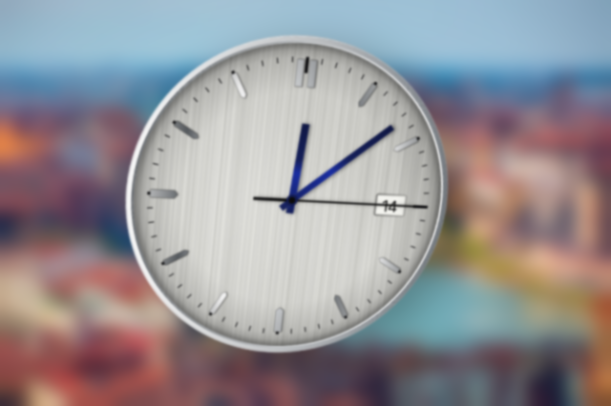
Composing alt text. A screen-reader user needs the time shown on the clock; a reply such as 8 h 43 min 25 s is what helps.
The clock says 12 h 08 min 15 s
